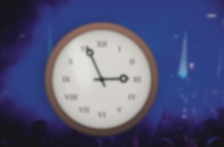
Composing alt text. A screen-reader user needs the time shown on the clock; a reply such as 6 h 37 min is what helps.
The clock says 2 h 56 min
